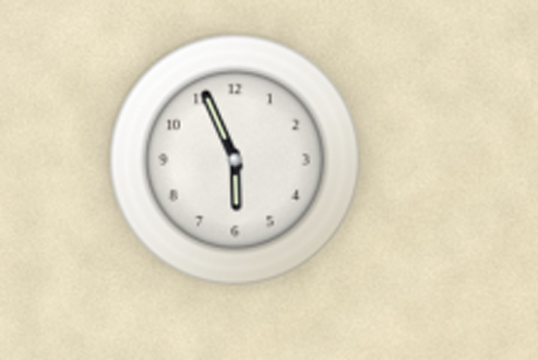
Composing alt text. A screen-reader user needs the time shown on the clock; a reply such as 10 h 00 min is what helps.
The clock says 5 h 56 min
